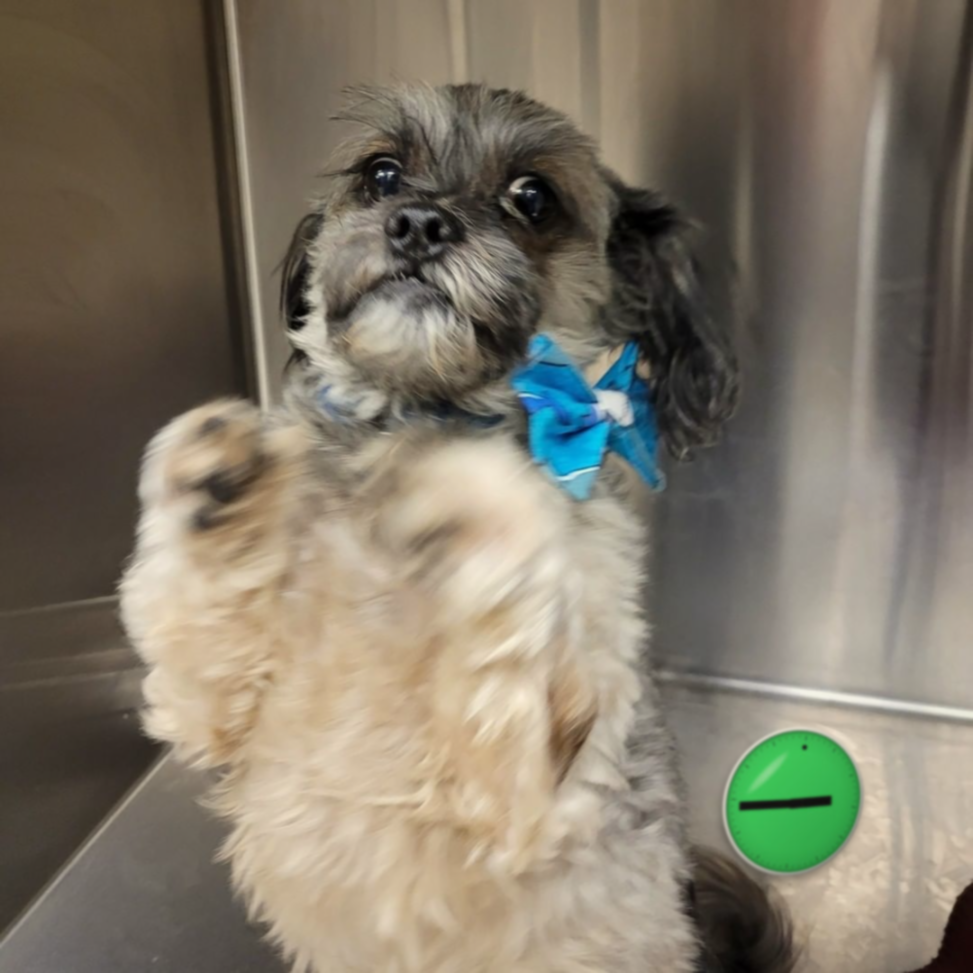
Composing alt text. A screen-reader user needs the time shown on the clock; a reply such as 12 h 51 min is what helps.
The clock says 2 h 44 min
